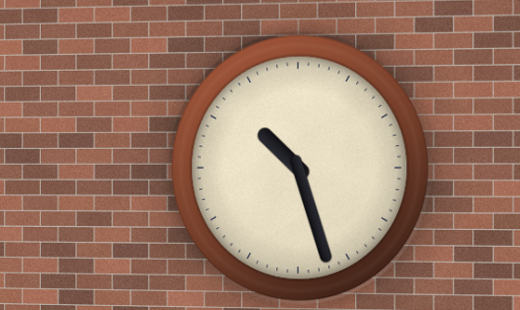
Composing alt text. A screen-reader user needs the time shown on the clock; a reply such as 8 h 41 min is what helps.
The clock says 10 h 27 min
